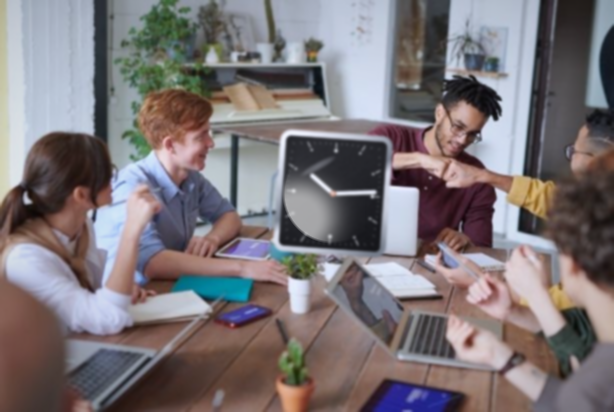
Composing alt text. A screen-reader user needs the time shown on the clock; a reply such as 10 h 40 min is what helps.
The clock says 10 h 14 min
